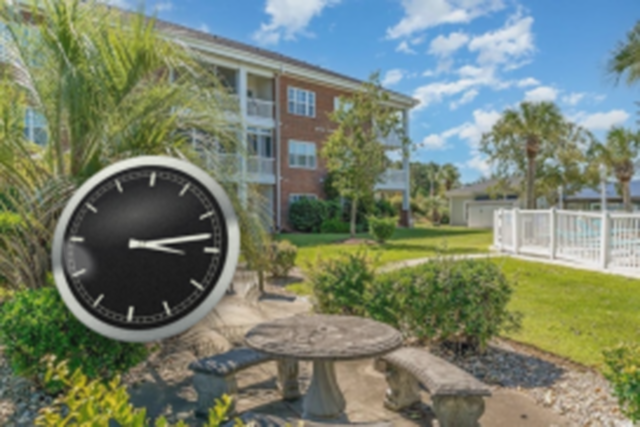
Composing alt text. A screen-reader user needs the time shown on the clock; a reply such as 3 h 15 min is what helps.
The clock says 3 h 13 min
